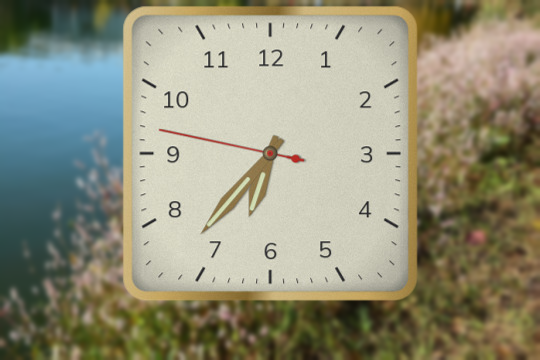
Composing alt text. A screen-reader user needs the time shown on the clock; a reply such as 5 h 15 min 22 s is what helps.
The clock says 6 h 36 min 47 s
